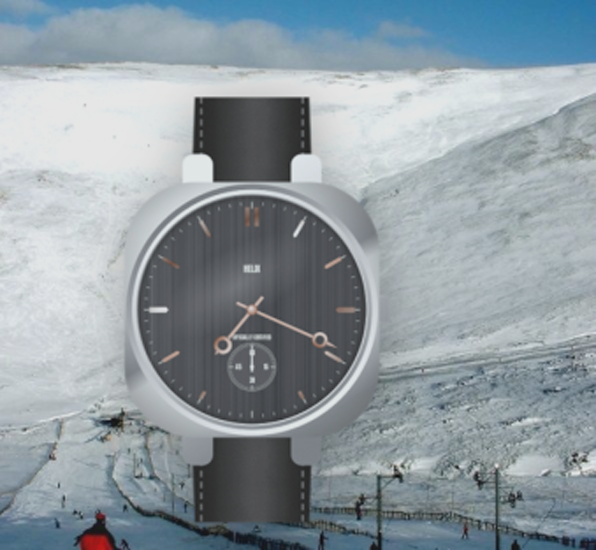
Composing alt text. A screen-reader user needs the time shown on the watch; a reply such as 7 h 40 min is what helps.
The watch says 7 h 19 min
